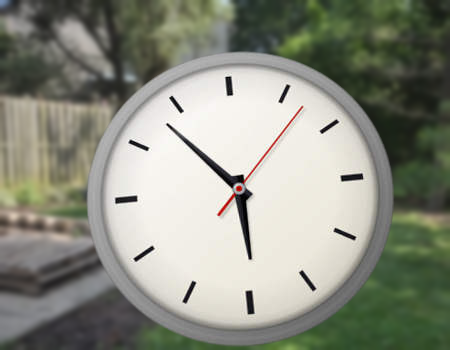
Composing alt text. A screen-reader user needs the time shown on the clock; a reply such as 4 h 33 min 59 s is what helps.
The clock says 5 h 53 min 07 s
